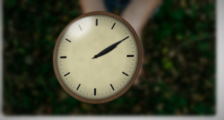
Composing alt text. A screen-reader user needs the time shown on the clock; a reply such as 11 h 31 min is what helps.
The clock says 2 h 10 min
